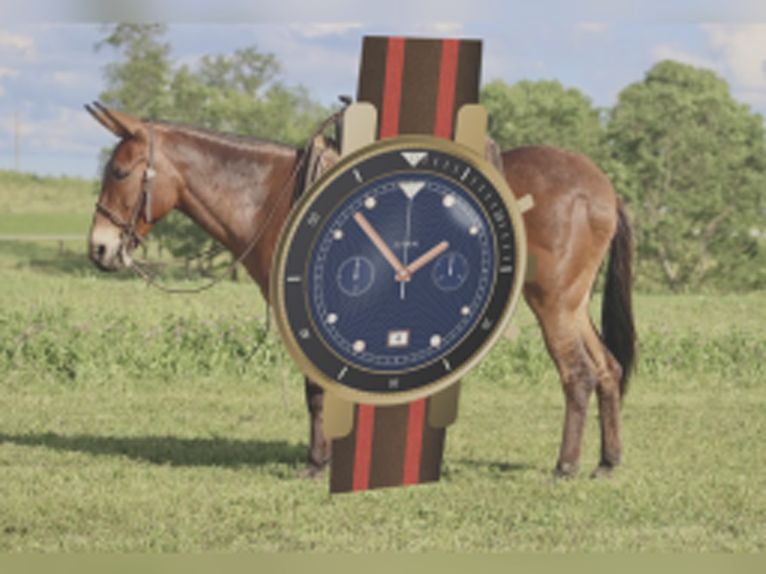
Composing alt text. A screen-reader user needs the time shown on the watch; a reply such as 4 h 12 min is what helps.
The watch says 1 h 53 min
